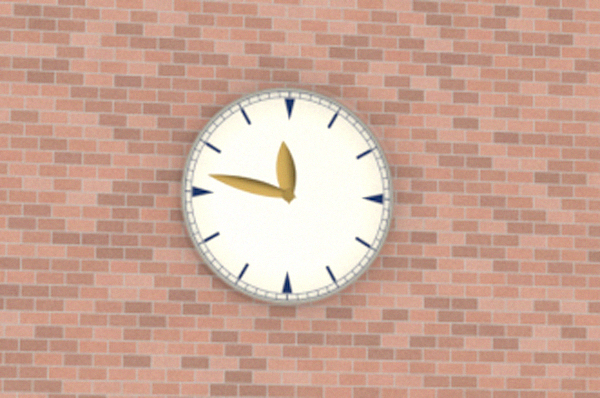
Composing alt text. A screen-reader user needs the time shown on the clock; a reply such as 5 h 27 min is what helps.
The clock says 11 h 47 min
